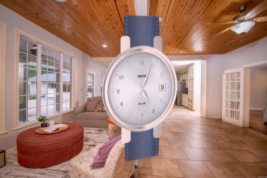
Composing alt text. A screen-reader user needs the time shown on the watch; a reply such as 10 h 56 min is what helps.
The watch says 5 h 04 min
